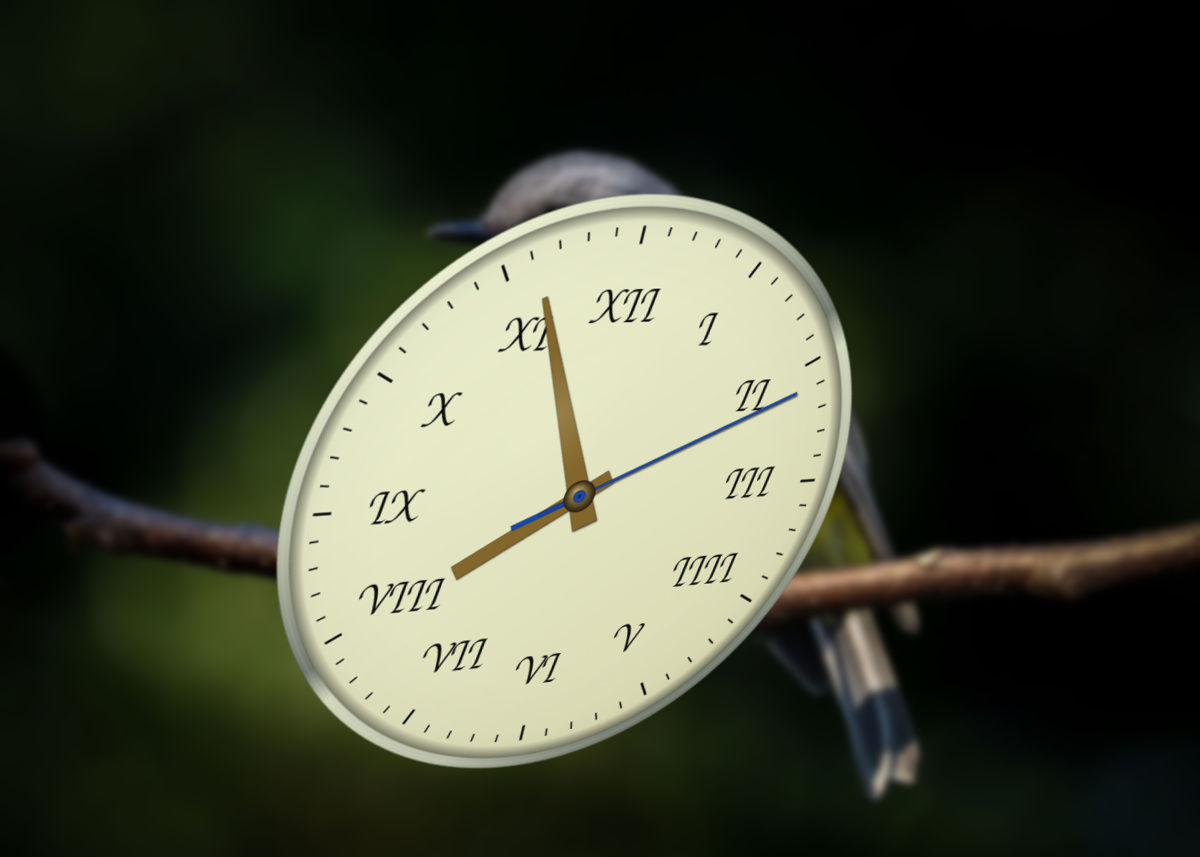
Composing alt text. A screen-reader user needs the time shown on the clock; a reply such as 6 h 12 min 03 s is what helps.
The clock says 7 h 56 min 11 s
